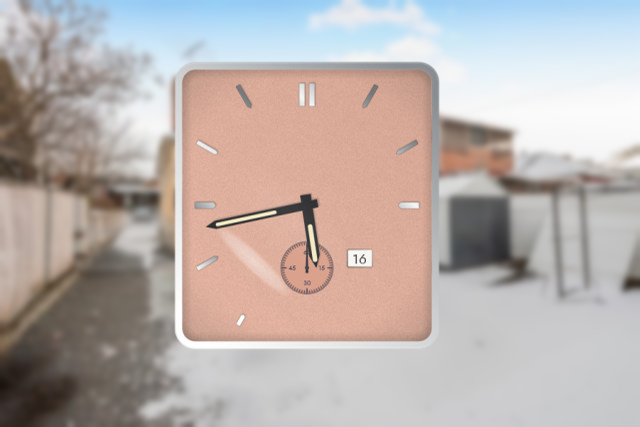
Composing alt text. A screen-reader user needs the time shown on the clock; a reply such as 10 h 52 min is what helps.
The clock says 5 h 43 min
